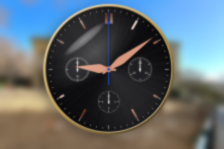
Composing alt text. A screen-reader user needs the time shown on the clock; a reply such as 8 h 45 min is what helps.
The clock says 9 h 09 min
